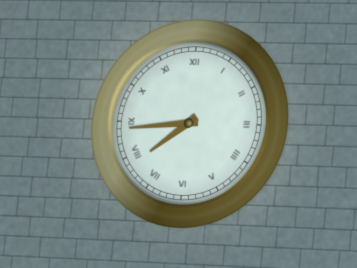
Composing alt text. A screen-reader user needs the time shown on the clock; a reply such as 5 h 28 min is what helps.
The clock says 7 h 44 min
